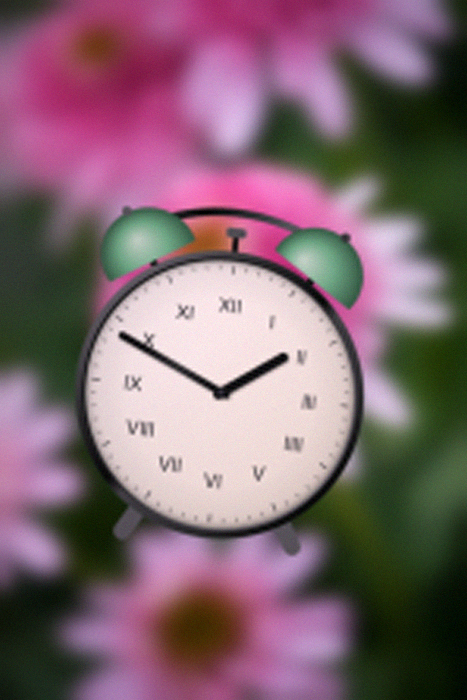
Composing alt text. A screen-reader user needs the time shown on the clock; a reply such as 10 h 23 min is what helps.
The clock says 1 h 49 min
